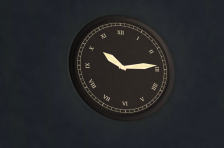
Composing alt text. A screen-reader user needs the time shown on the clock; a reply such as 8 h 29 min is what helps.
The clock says 10 h 14 min
